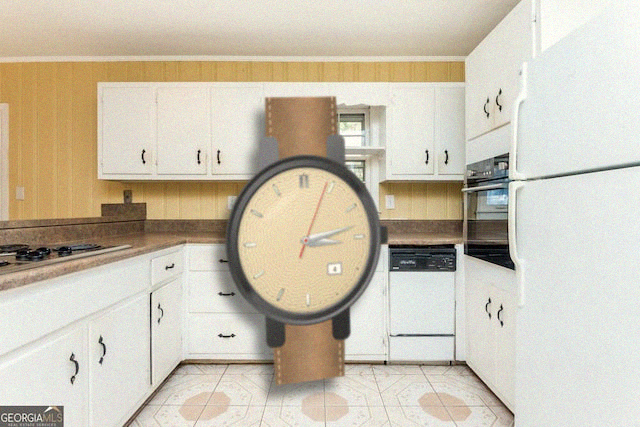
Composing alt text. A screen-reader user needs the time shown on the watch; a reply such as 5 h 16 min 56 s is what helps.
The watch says 3 h 13 min 04 s
